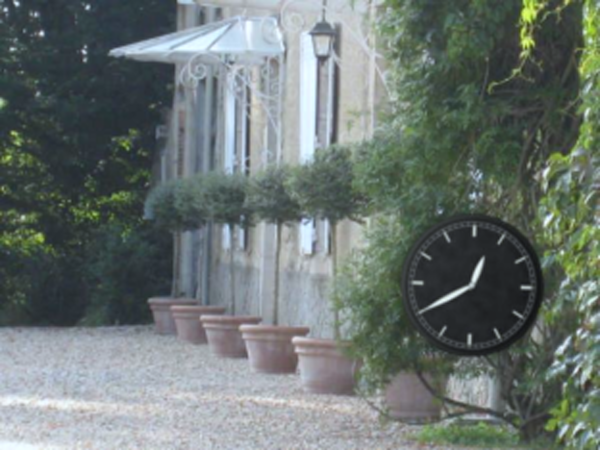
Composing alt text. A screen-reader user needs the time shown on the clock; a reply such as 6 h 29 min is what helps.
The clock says 12 h 40 min
